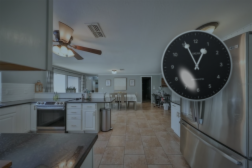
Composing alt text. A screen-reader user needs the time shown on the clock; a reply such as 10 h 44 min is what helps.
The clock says 12 h 56 min
